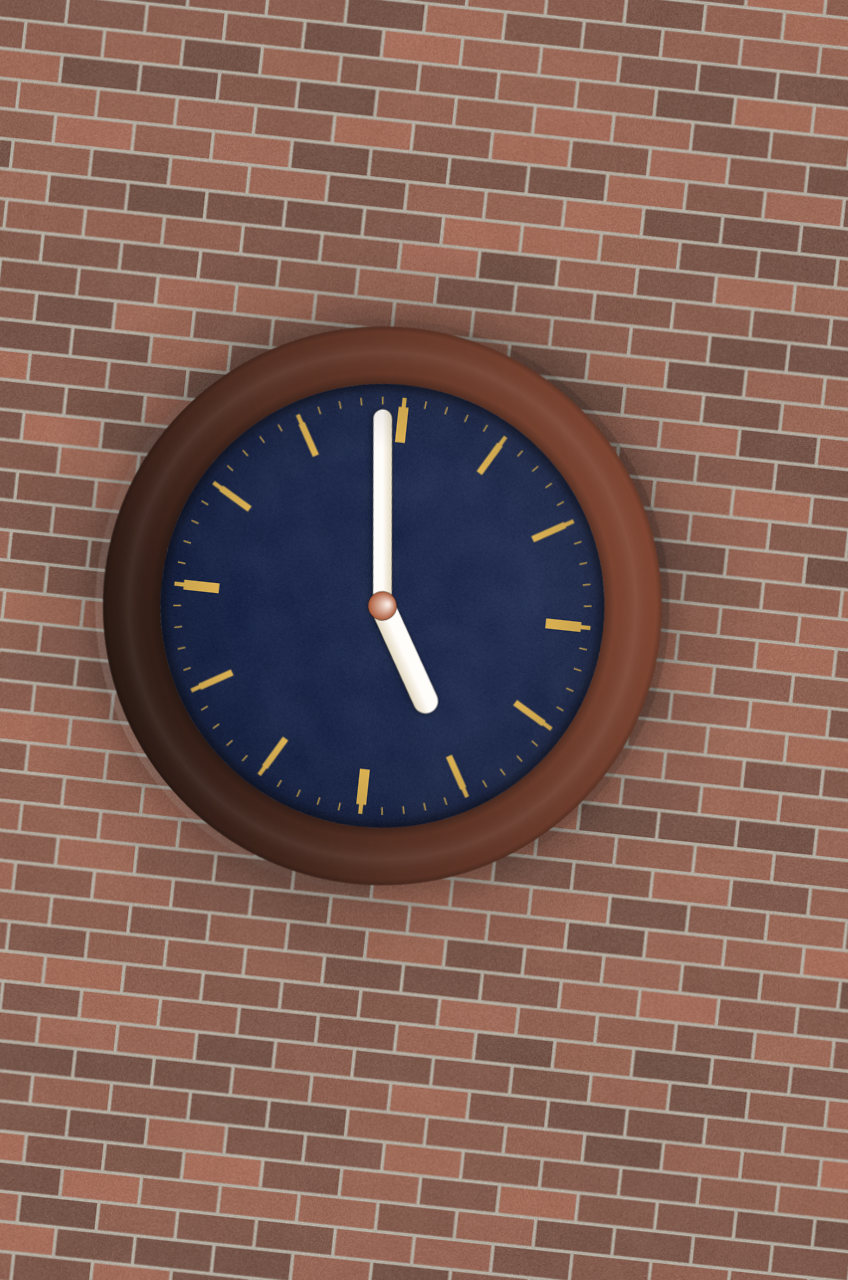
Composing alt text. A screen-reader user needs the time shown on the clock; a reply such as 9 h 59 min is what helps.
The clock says 4 h 59 min
